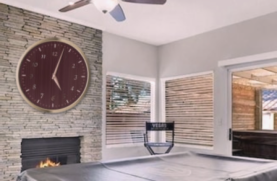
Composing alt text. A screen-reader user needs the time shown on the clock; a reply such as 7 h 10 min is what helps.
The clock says 5 h 03 min
